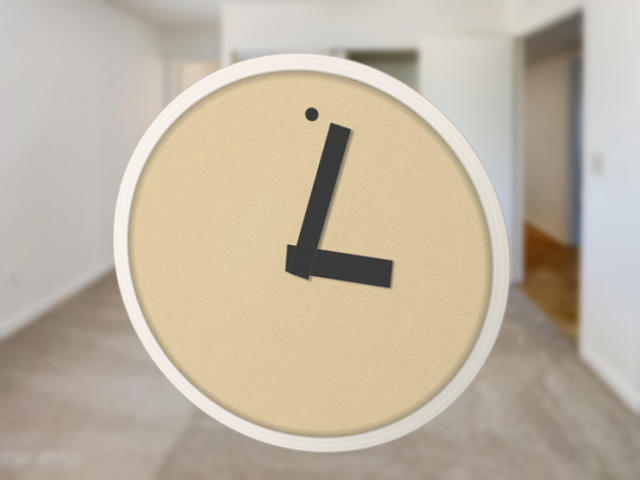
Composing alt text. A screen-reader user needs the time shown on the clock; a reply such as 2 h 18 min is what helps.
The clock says 3 h 02 min
